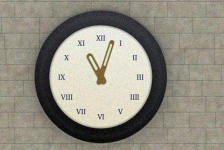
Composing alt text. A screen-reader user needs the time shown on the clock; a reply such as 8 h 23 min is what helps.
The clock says 11 h 03 min
